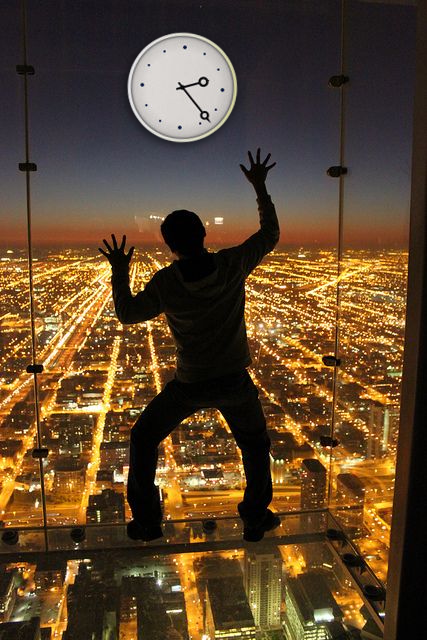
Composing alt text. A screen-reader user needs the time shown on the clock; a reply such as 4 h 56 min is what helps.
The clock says 2 h 23 min
